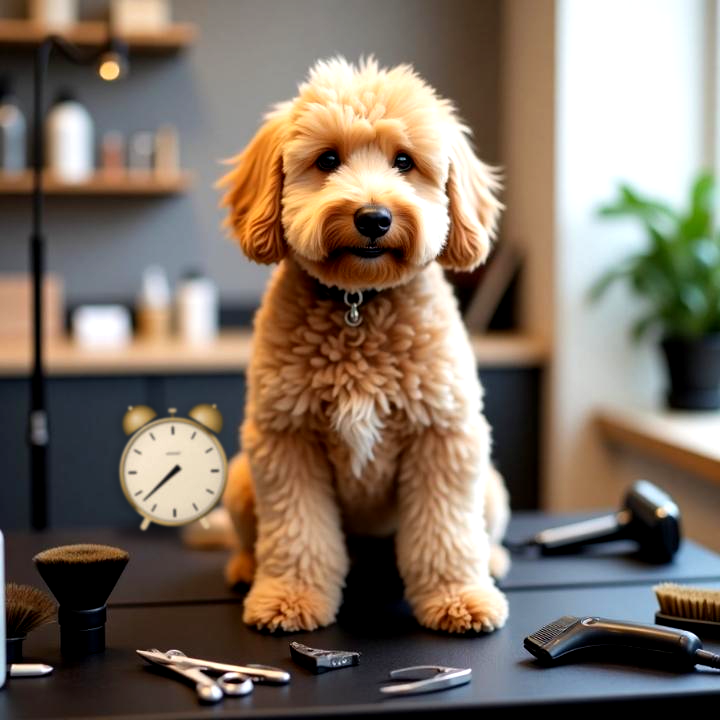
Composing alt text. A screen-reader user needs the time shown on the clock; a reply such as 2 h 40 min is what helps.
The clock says 7 h 38 min
